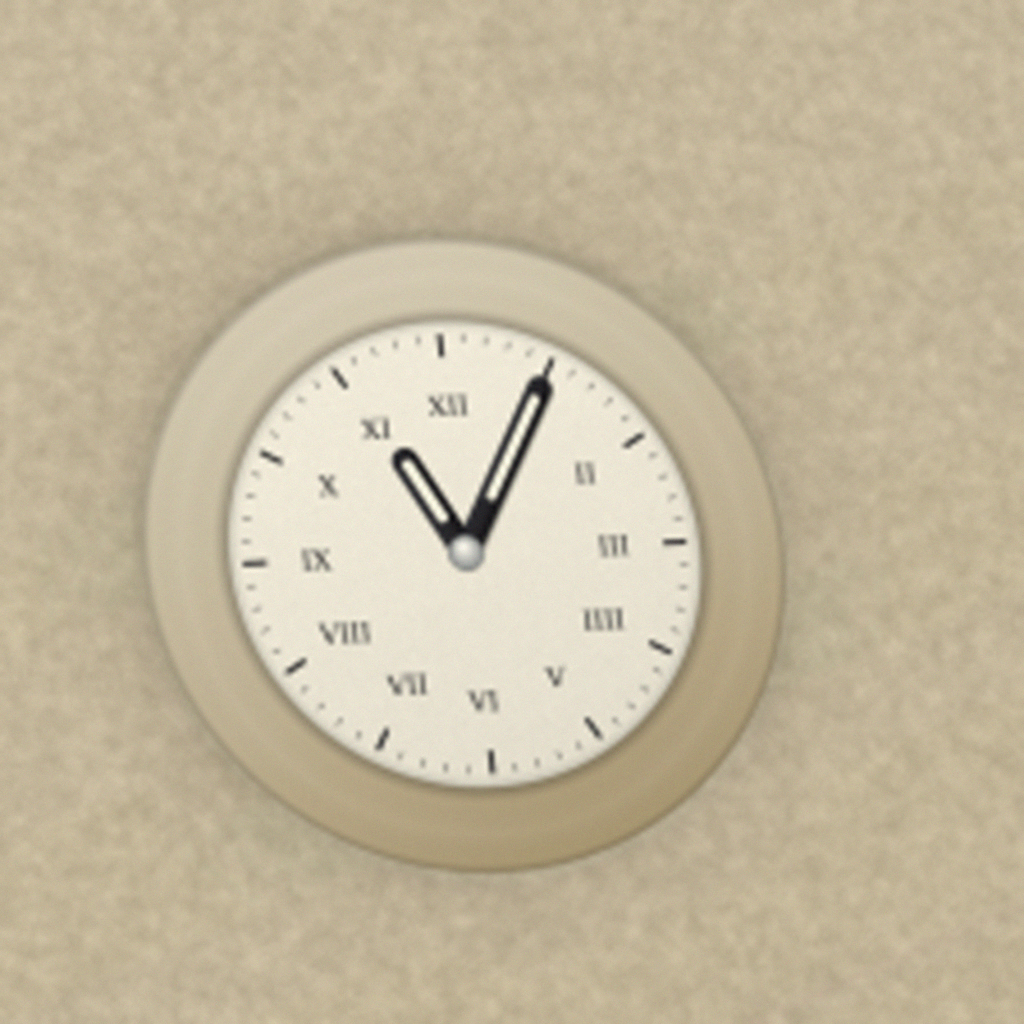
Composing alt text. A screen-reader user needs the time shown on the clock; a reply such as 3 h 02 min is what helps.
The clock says 11 h 05 min
